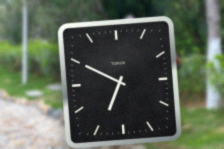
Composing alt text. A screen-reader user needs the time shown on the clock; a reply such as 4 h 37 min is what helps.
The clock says 6 h 50 min
